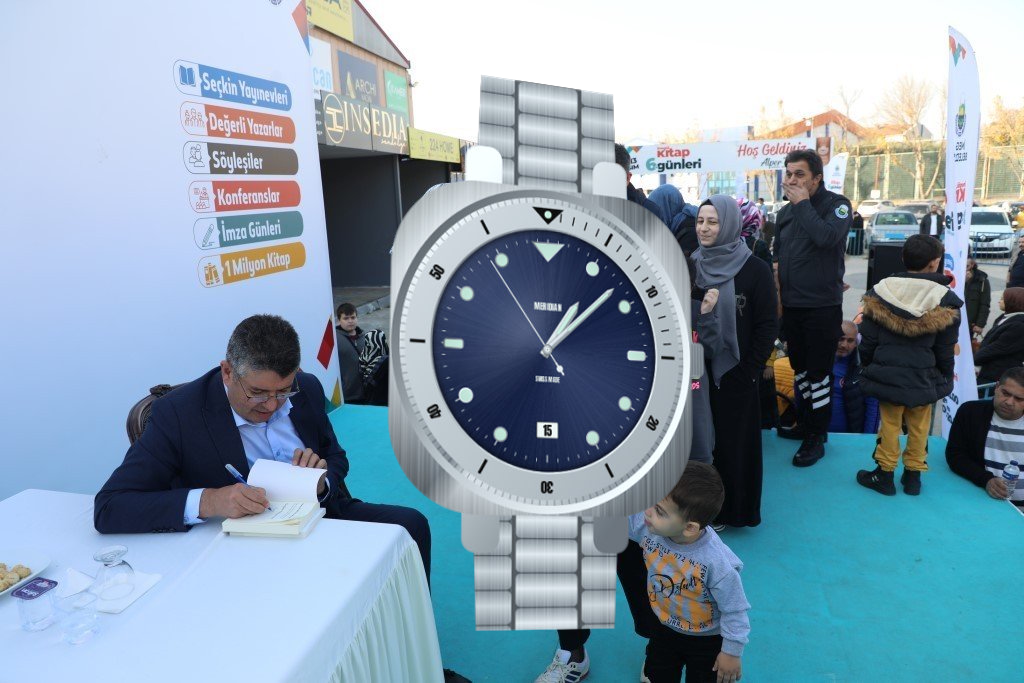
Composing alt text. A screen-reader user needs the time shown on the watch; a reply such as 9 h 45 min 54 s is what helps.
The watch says 1 h 07 min 54 s
